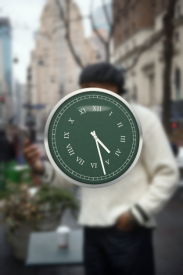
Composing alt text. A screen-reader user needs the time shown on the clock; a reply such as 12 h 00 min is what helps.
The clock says 4 h 27 min
